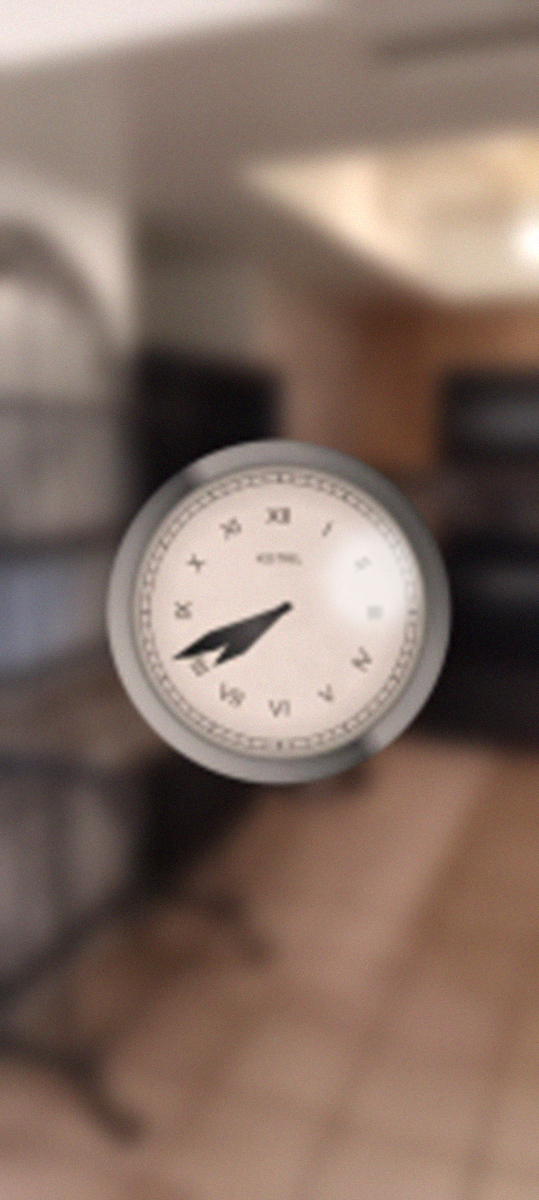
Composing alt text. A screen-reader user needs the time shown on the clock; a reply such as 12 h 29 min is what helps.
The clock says 7 h 41 min
